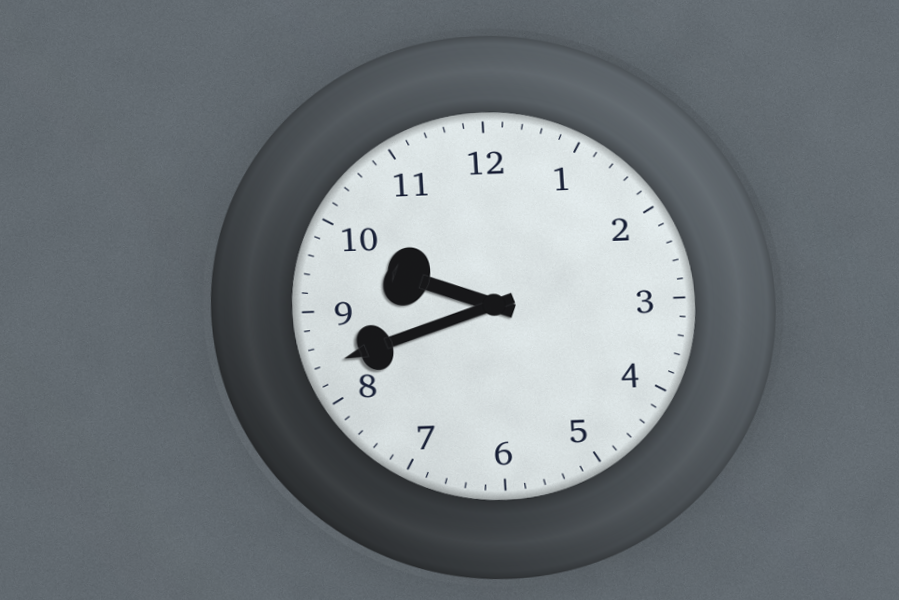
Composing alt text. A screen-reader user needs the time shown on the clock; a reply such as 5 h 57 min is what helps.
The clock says 9 h 42 min
